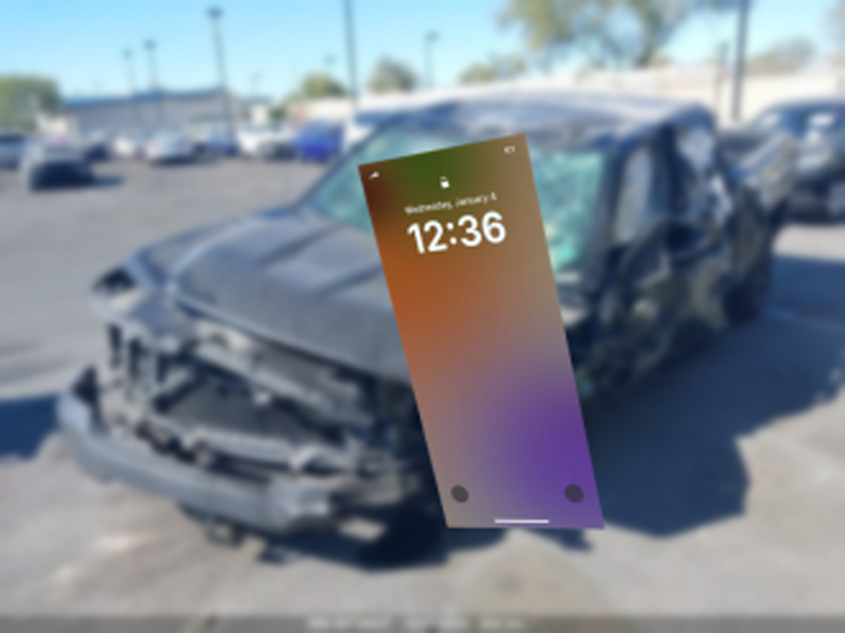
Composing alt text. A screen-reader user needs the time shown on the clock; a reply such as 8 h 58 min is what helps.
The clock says 12 h 36 min
